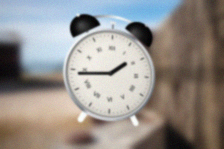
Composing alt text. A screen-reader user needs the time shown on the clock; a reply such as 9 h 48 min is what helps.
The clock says 1 h 44 min
